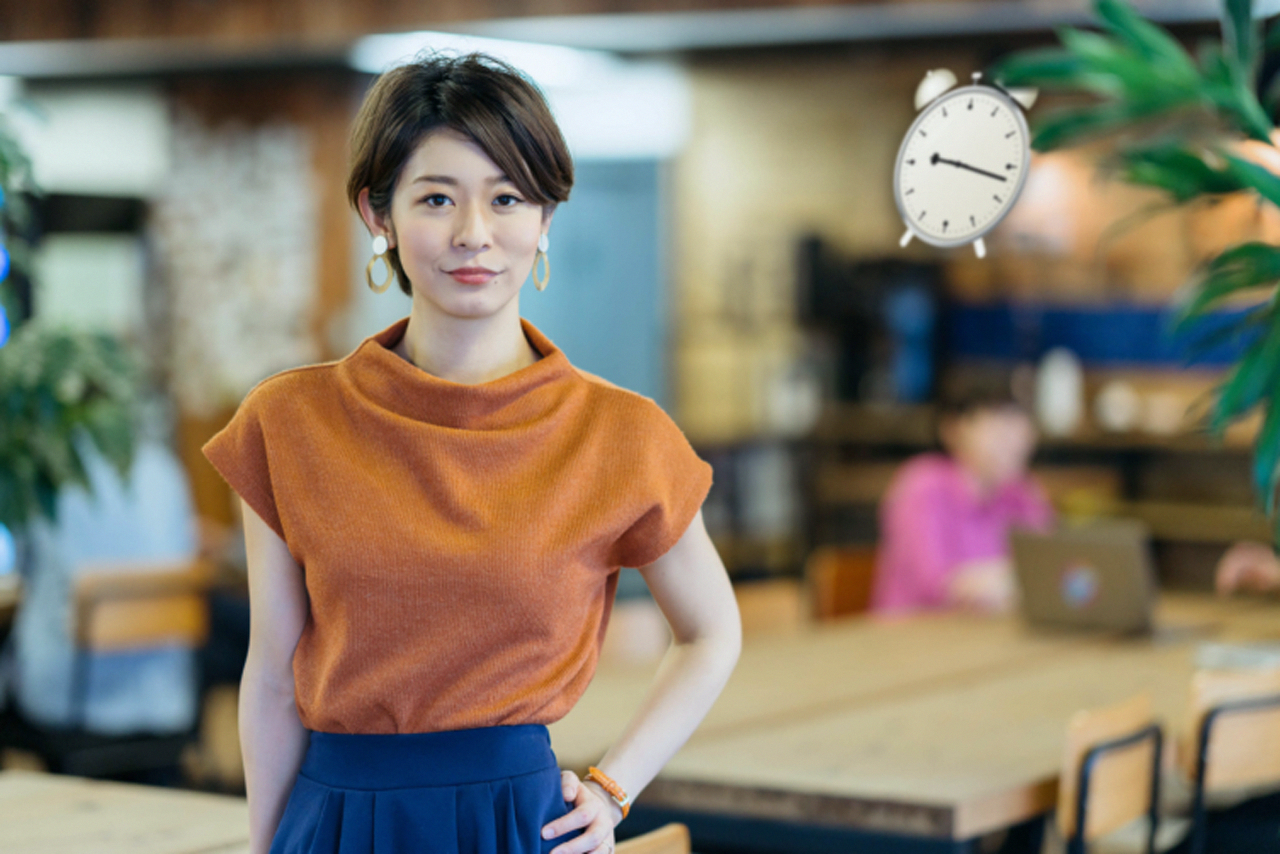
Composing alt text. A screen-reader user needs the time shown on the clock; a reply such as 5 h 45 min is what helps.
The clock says 9 h 17 min
